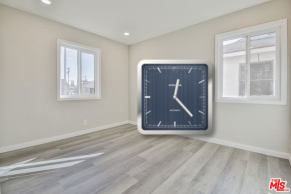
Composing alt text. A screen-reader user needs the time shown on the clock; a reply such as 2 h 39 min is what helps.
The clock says 12 h 23 min
